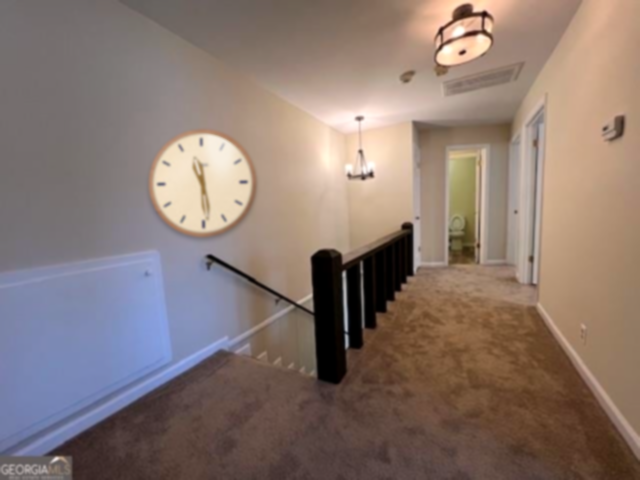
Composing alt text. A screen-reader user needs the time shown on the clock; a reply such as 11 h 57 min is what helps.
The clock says 11 h 29 min
